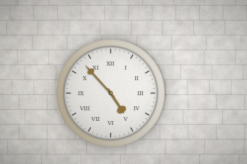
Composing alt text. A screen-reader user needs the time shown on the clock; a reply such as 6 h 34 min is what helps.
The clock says 4 h 53 min
